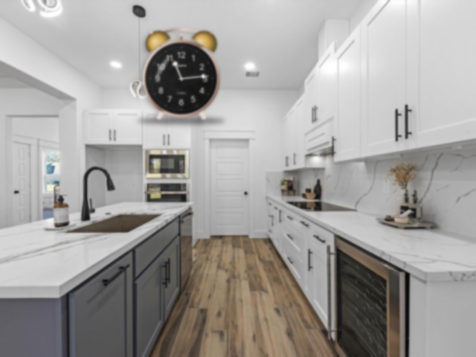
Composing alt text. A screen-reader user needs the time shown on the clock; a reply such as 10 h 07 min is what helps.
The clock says 11 h 14 min
